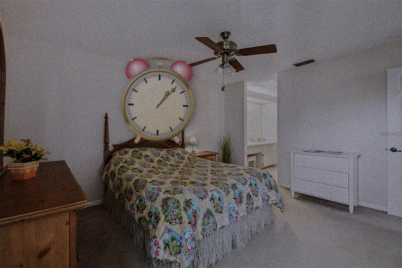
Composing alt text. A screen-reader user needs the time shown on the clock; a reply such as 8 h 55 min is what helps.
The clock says 1 h 07 min
